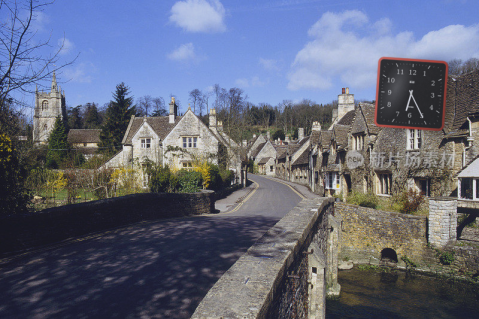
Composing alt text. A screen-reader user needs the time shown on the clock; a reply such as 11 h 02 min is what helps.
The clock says 6 h 25 min
